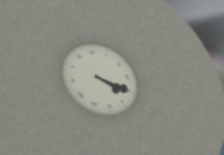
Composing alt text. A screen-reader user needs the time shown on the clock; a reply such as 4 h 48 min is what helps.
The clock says 4 h 20 min
